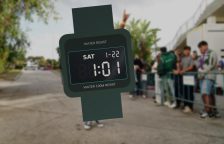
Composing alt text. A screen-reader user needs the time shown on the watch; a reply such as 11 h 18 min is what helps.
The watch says 1 h 01 min
